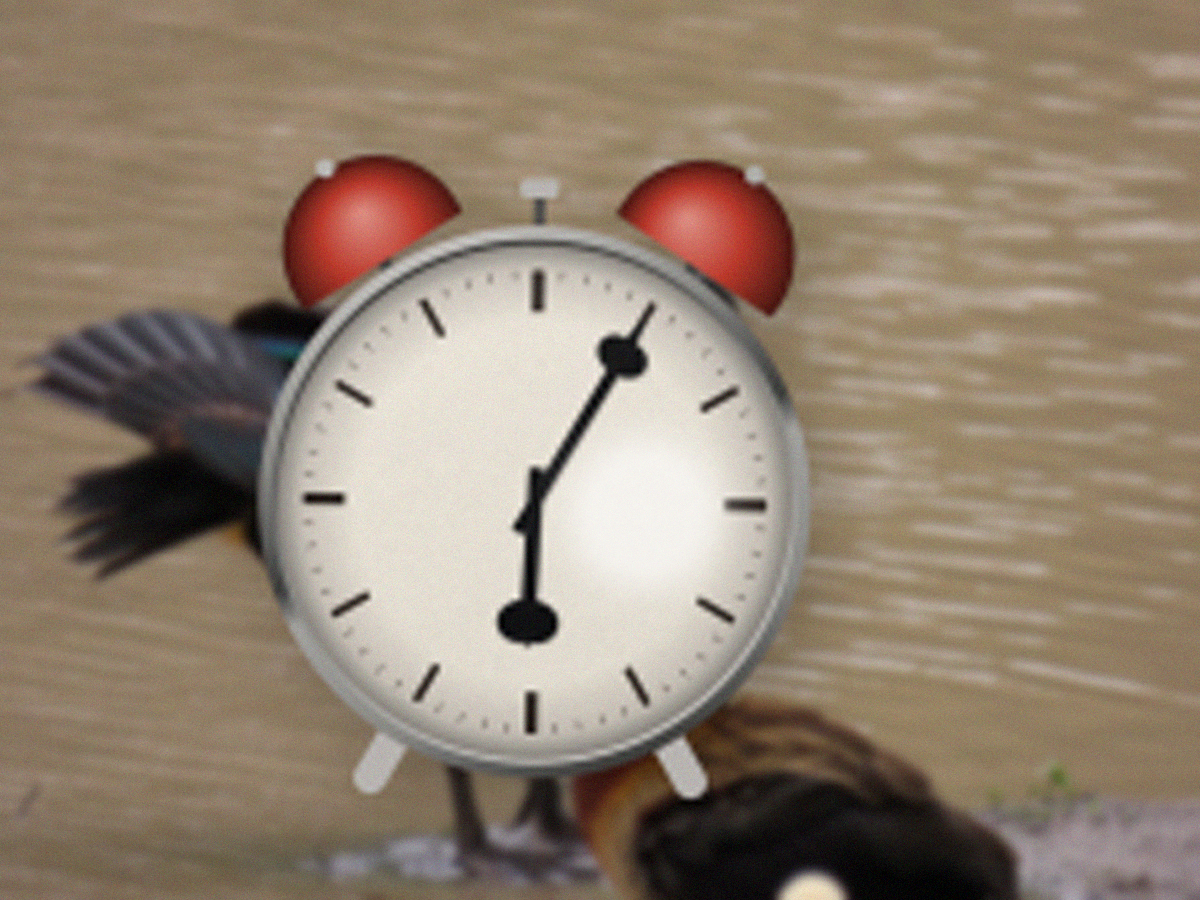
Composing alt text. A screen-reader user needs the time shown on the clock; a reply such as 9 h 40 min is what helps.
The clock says 6 h 05 min
